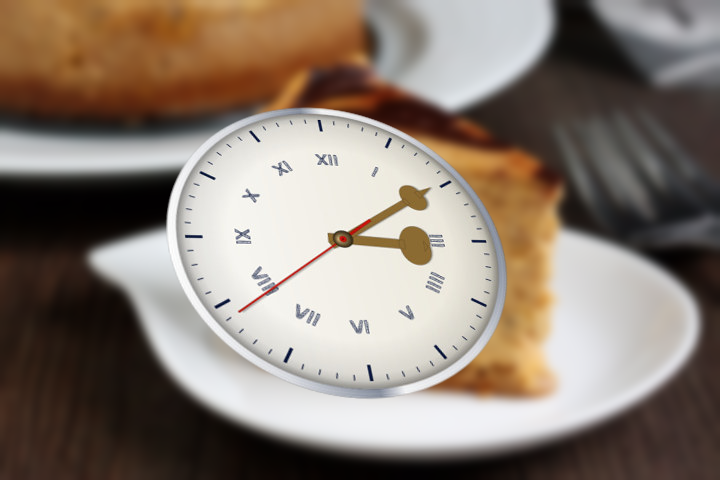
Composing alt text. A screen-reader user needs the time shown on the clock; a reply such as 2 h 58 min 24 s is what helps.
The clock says 3 h 09 min 39 s
